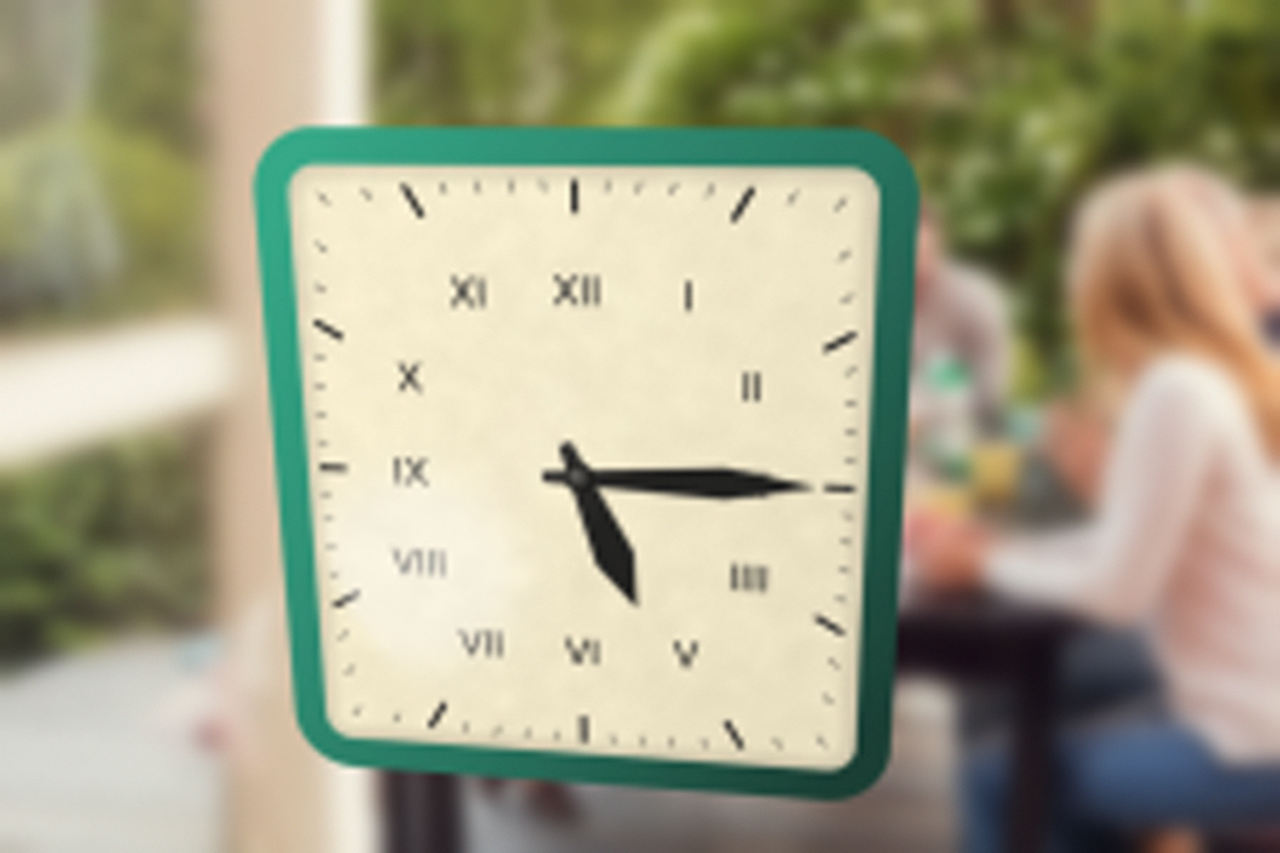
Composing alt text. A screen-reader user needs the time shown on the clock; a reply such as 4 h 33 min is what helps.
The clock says 5 h 15 min
